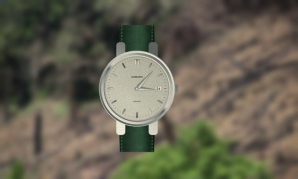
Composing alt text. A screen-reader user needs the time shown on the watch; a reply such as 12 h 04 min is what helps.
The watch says 3 h 07 min
